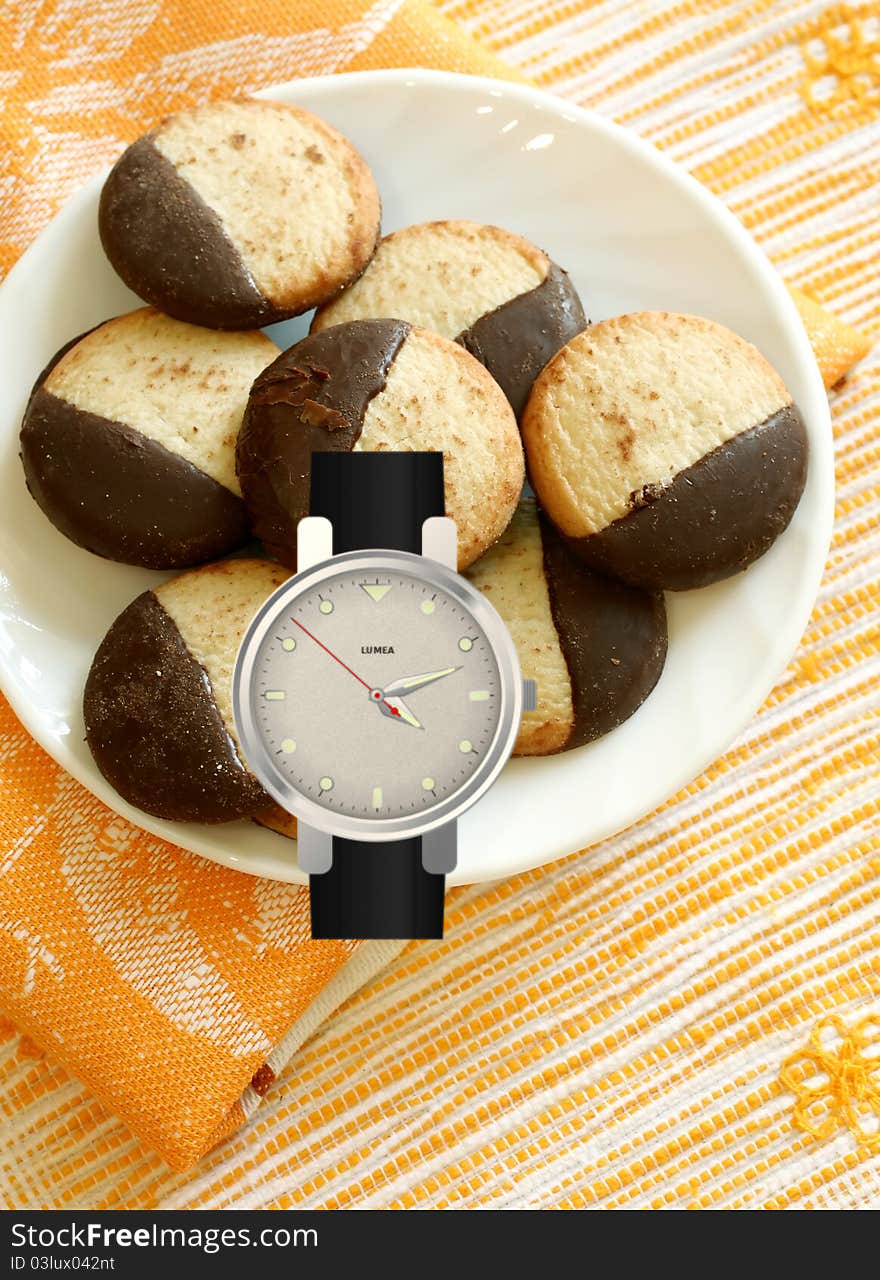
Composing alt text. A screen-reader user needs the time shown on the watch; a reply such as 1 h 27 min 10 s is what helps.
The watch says 4 h 11 min 52 s
